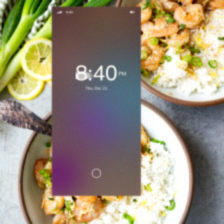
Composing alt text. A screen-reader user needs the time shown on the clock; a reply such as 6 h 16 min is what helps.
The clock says 8 h 40 min
